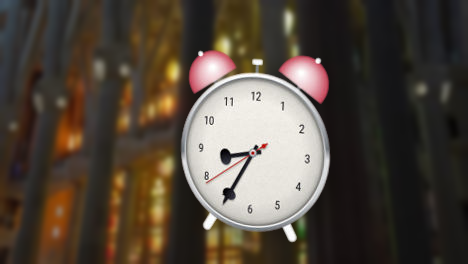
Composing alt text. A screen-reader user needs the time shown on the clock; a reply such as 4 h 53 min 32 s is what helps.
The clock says 8 h 34 min 39 s
